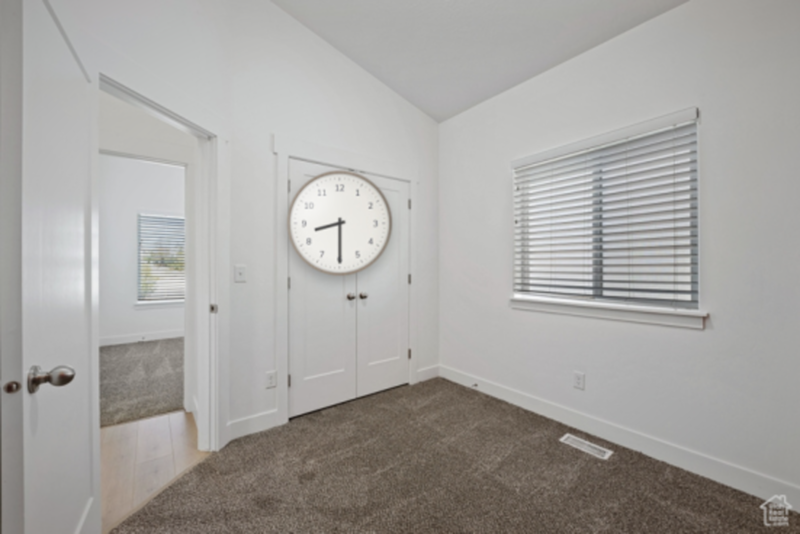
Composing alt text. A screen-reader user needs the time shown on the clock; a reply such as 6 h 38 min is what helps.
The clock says 8 h 30 min
